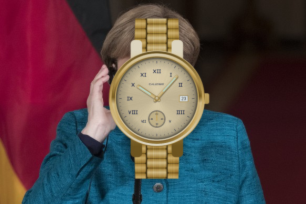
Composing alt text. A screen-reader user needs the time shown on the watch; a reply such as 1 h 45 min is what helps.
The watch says 10 h 07 min
